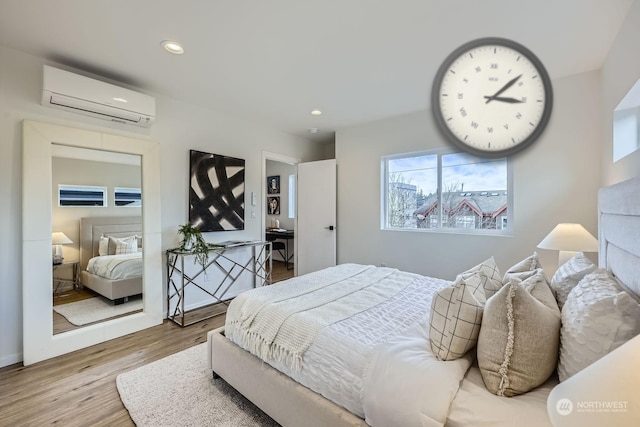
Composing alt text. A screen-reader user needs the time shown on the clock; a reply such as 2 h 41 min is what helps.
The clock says 3 h 08 min
